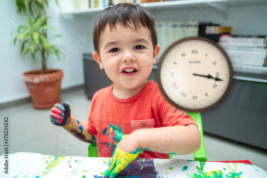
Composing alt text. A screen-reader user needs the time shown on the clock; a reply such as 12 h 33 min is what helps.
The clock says 3 h 17 min
